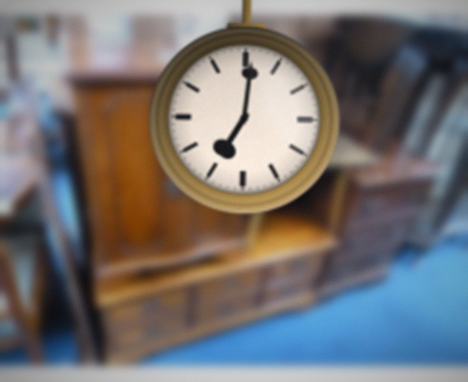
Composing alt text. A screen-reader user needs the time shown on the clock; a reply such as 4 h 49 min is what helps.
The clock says 7 h 01 min
